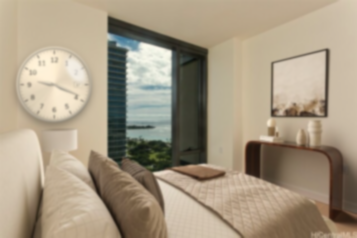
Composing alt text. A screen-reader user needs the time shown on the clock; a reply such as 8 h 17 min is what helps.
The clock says 9 h 19 min
